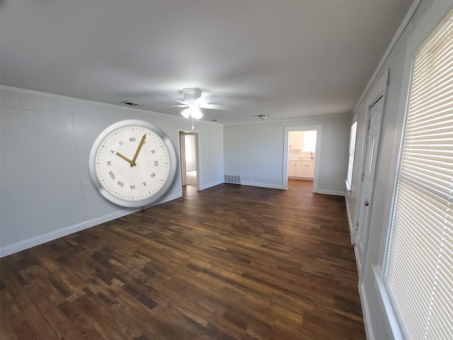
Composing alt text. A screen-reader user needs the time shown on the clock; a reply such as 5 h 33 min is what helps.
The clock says 10 h 04 min
